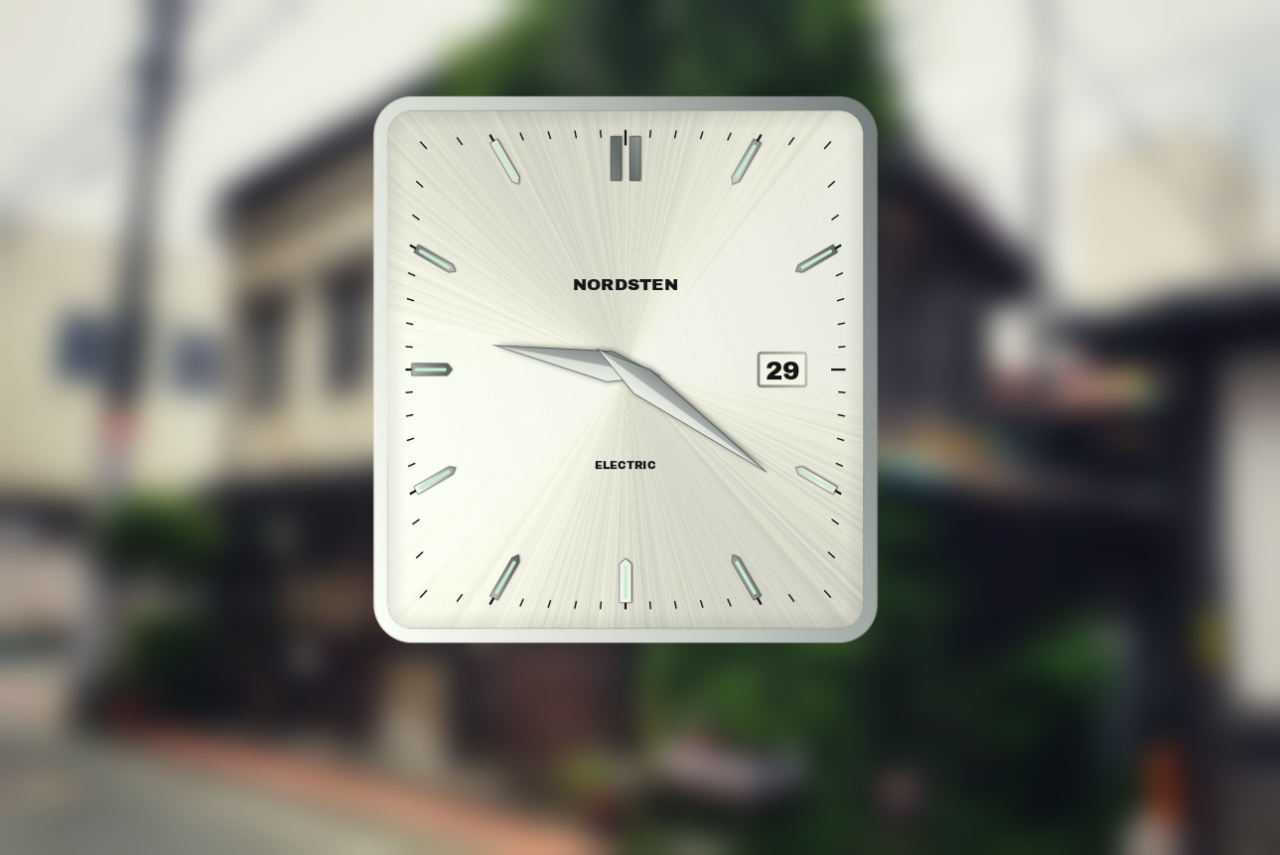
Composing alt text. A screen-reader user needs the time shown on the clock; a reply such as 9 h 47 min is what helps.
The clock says 9 h 21 min
